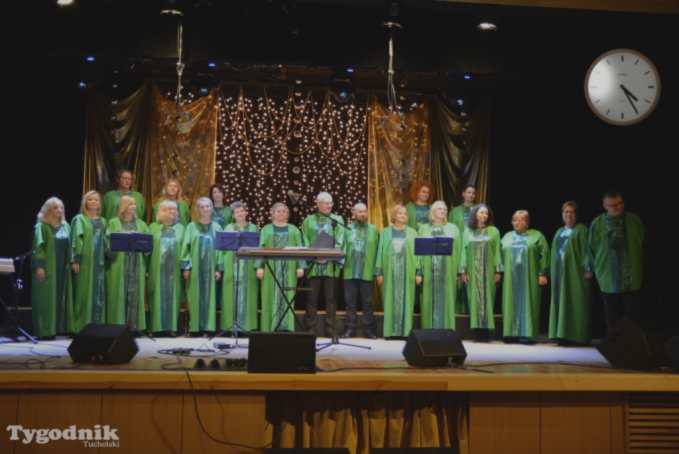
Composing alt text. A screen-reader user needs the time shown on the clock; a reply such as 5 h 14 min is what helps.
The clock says 4 h 25 min
